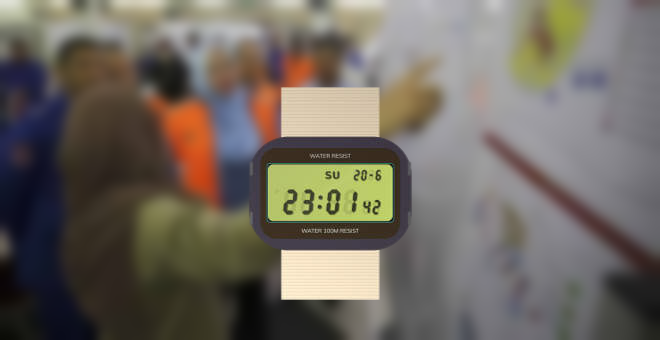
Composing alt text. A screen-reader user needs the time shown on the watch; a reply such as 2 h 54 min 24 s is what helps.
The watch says 23 h 01 min 42 s
